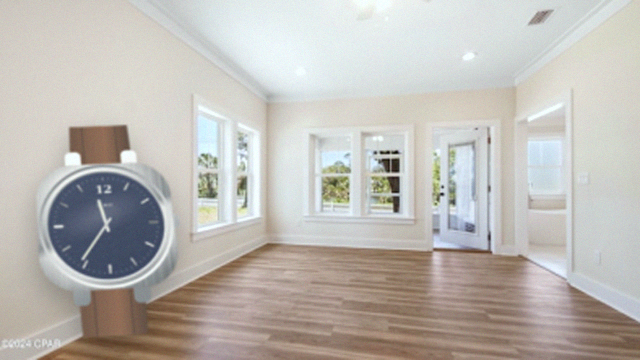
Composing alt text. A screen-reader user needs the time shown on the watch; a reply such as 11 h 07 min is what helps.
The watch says 11 h 36 min
